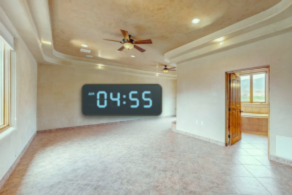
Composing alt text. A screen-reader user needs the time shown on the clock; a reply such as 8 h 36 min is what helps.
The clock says 4 h 55 min
